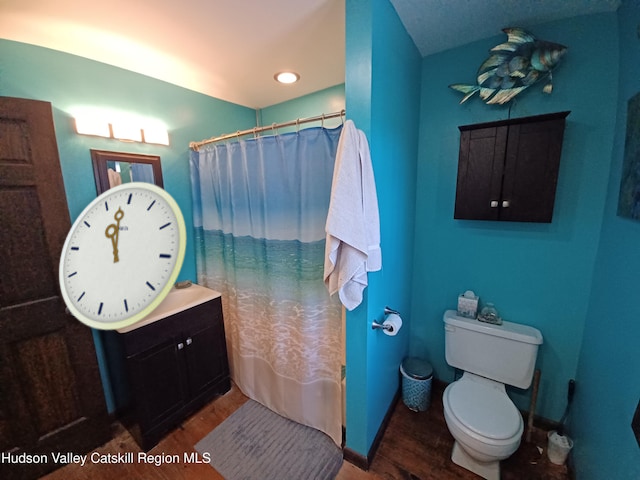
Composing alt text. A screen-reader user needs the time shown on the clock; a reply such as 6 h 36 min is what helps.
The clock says 10 h 58 min
